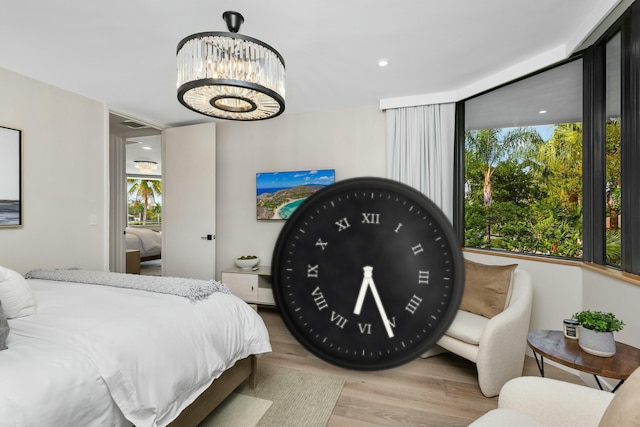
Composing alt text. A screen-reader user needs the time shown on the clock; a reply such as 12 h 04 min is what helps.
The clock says 6 h 26 min
